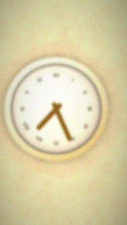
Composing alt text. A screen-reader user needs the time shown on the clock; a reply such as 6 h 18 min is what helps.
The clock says 7 h 26 min
